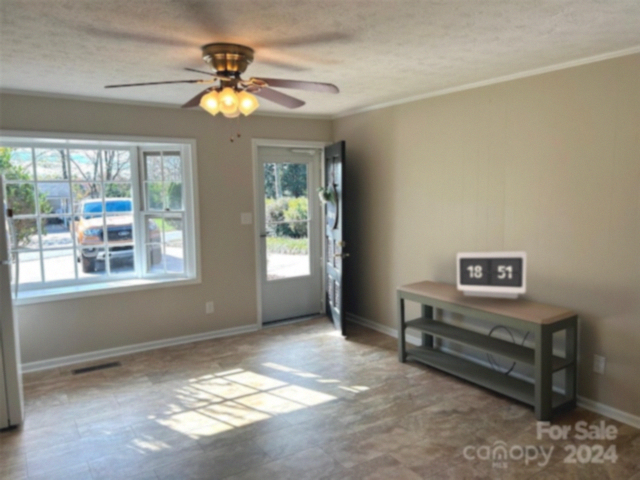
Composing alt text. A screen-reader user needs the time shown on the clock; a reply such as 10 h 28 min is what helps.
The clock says 18 h 51 min
